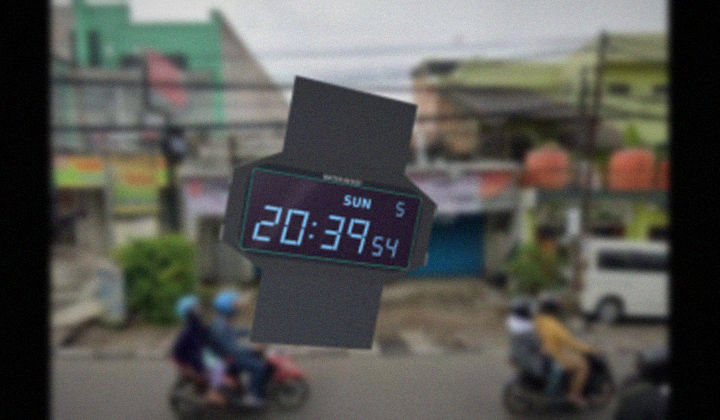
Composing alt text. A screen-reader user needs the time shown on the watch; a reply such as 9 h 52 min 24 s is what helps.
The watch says 20 h 39 min 54 s
